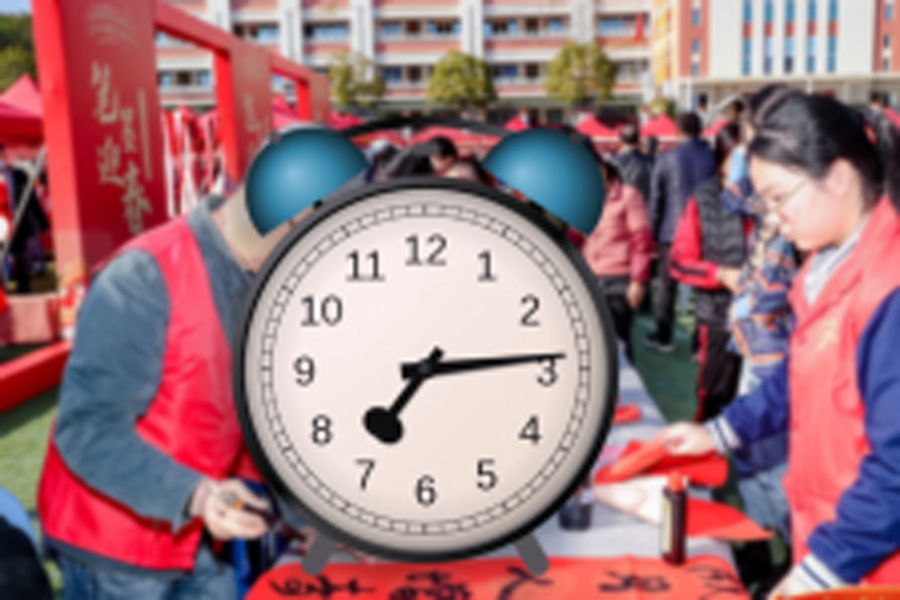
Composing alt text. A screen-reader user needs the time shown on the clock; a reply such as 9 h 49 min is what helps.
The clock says 7 h 14 min
